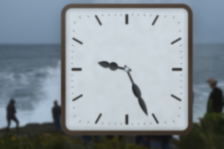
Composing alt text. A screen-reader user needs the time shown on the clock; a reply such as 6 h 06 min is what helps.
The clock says 9 h 26 min
